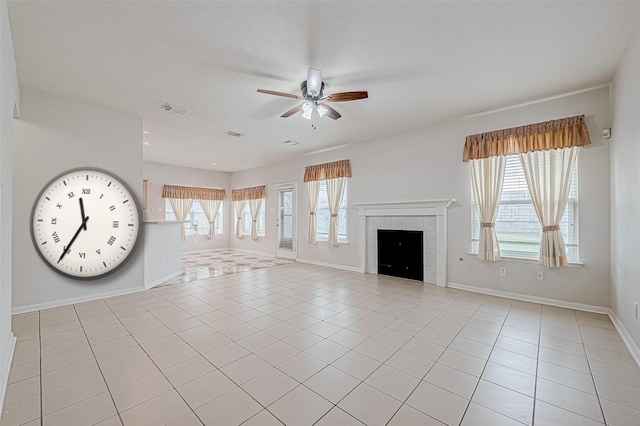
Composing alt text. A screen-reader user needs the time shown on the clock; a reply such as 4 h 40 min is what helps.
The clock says 11 h 35 min
